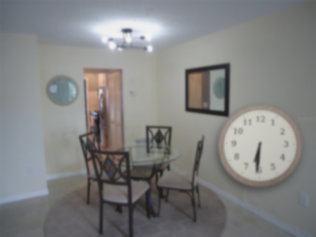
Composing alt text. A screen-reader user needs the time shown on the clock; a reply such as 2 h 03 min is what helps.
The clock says 6 h 31 min
